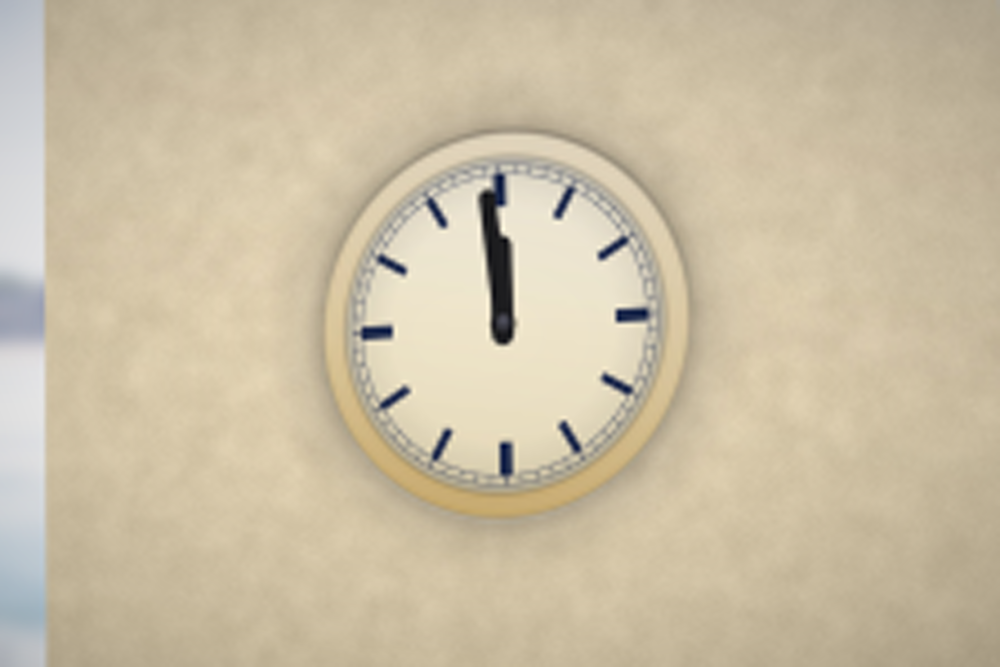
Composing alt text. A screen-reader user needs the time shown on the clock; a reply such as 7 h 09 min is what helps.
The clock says 11 h 59 min
